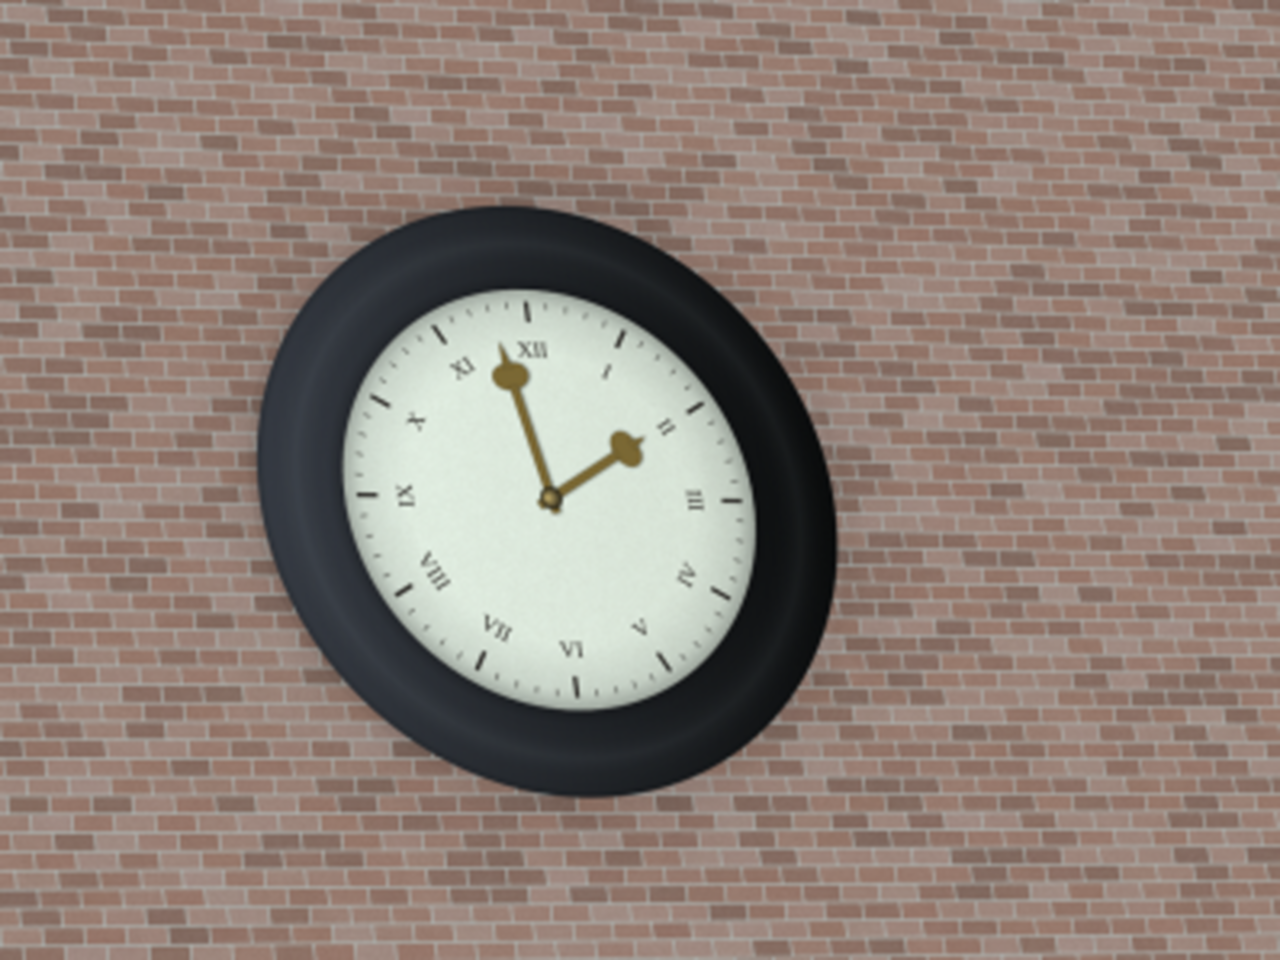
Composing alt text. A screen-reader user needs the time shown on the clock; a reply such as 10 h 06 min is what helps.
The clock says 1 h 58 min
